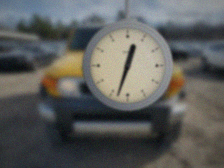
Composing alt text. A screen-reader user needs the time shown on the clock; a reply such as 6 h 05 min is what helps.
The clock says 12 h 33 min
